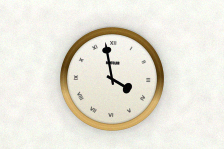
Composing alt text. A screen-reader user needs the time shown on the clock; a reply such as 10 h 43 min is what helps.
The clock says 3 h 58 min
